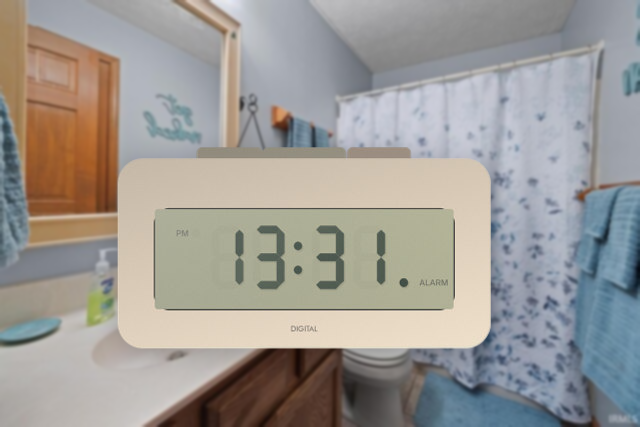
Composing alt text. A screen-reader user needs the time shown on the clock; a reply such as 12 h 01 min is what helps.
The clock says 13 h 31 min
